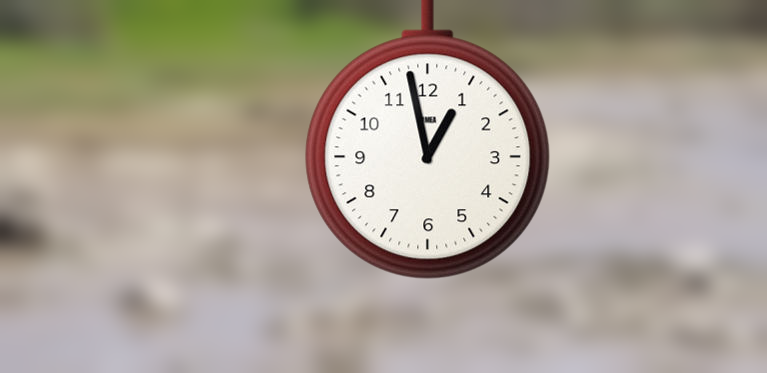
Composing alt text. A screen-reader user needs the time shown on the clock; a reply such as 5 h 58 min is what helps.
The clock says 12 h 58 min
